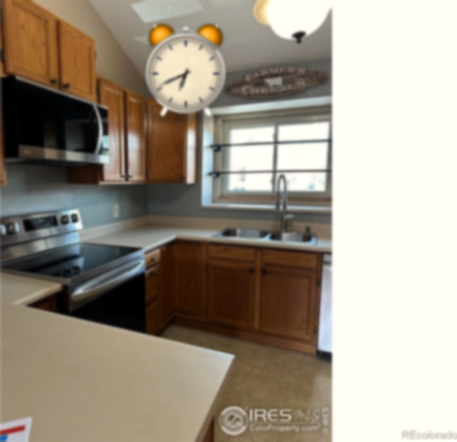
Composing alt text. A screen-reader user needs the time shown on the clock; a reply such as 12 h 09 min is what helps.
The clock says 6 h 41 min
